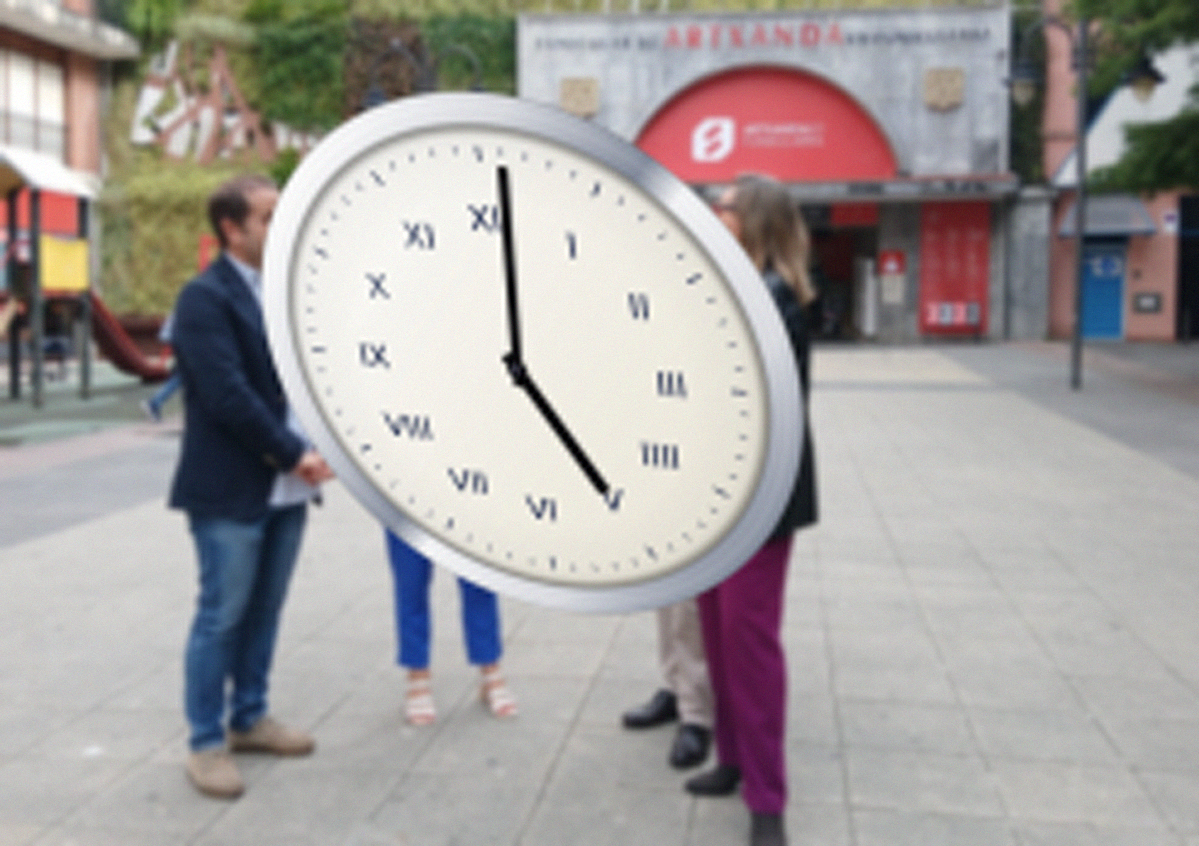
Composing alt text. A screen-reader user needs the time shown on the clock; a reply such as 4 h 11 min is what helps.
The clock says 5 h 01 min
